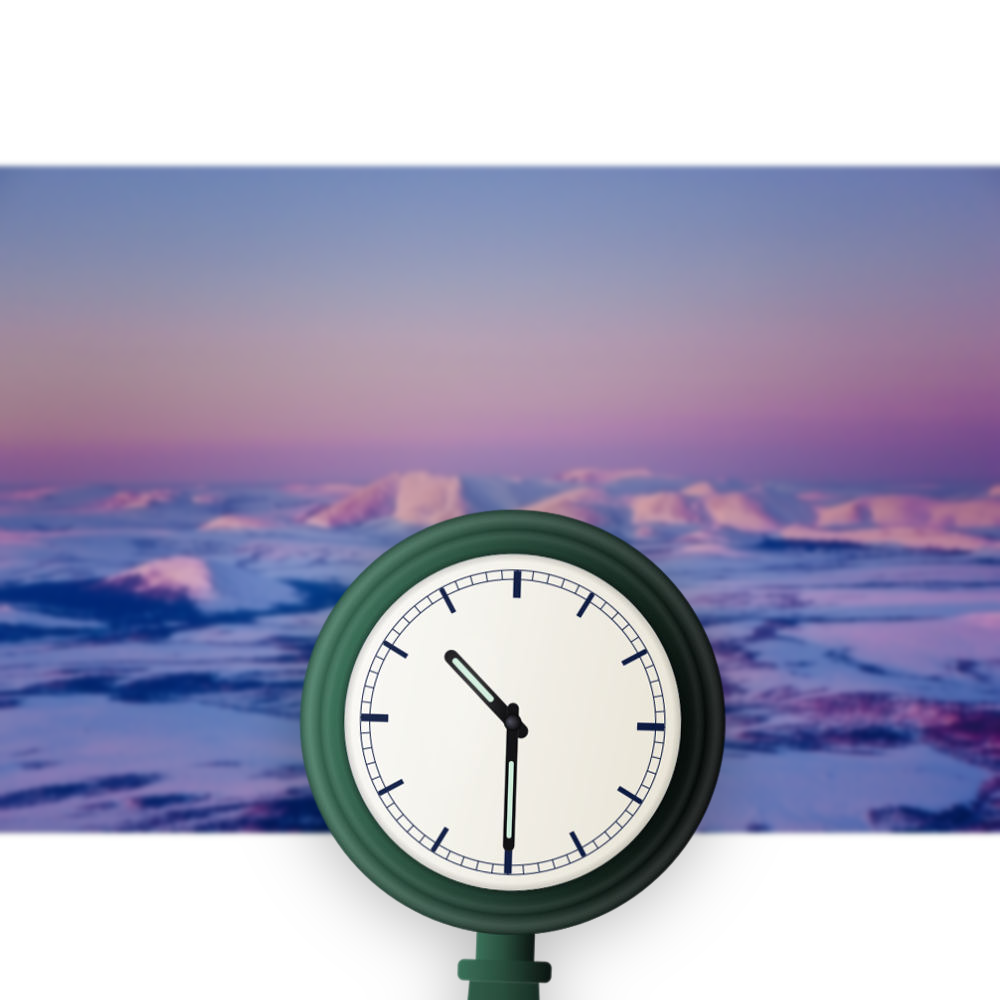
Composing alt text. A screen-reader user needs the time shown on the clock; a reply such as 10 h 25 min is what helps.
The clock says 10 h 30 min
